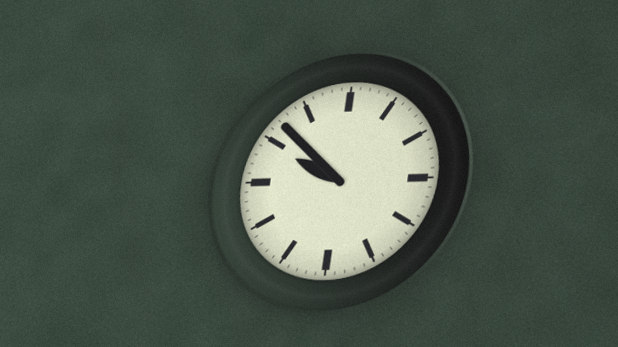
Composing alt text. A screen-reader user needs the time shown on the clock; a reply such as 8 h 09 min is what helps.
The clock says 9 h 52 min
